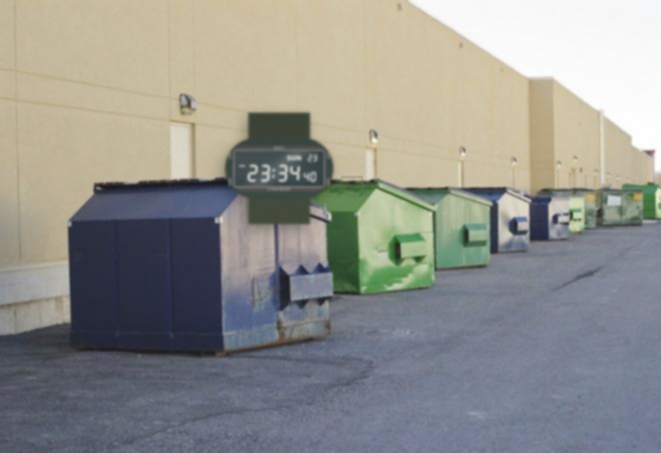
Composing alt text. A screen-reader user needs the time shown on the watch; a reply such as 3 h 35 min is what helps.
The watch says 23 h 34 min
